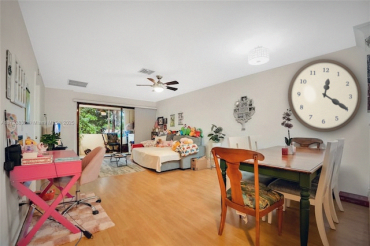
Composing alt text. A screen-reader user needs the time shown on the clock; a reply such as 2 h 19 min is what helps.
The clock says 12 h 20 min
